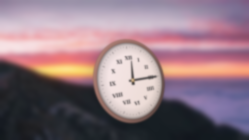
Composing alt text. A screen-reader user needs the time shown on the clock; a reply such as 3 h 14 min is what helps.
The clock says 12 h 15 min
